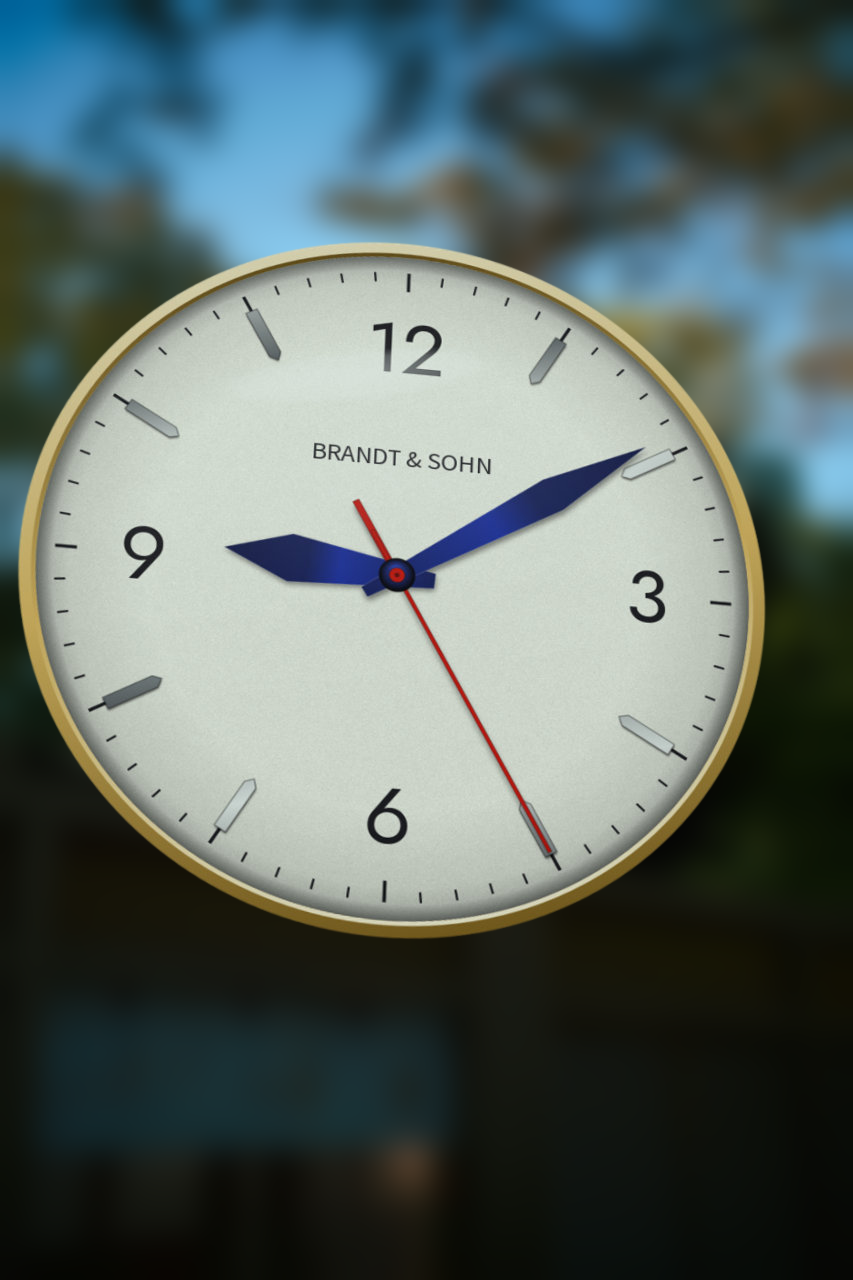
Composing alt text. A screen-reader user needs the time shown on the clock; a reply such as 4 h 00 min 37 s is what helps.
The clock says 9 h 09 min 25 s
